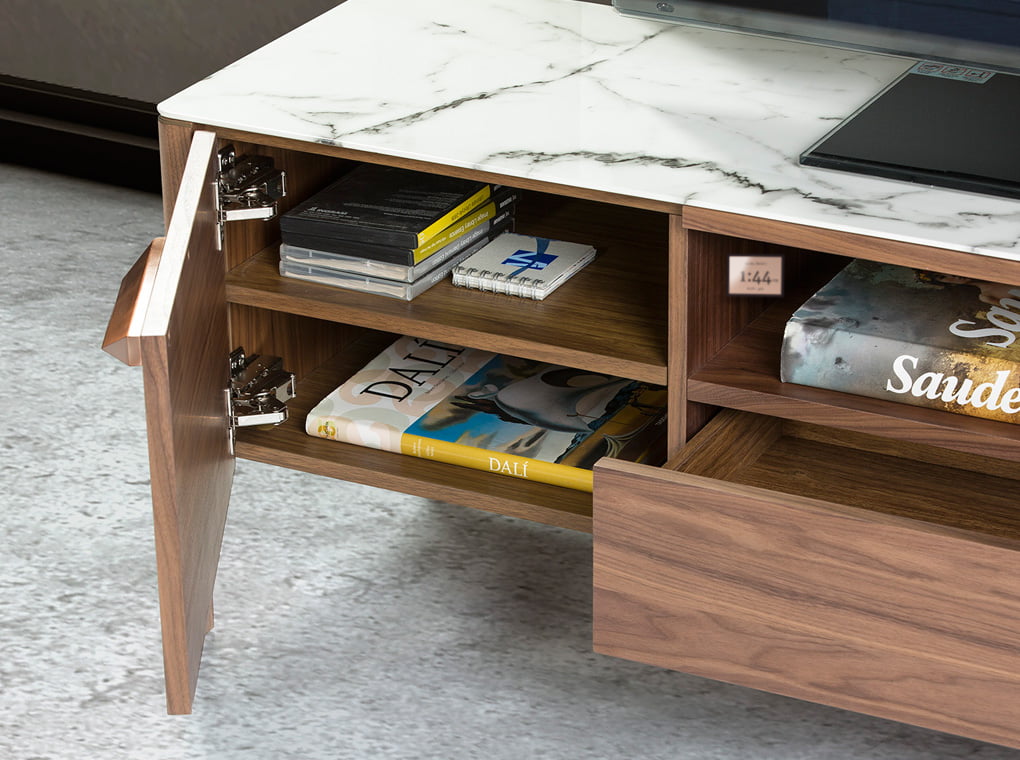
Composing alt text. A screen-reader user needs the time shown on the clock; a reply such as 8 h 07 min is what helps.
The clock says 1 h 44 min
